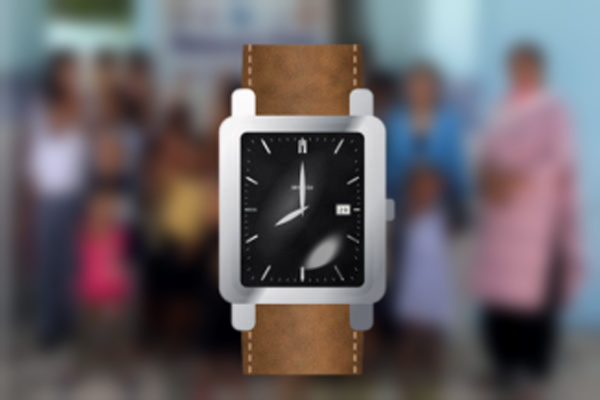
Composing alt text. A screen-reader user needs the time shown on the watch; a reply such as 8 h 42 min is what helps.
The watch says 8 h 00 min
